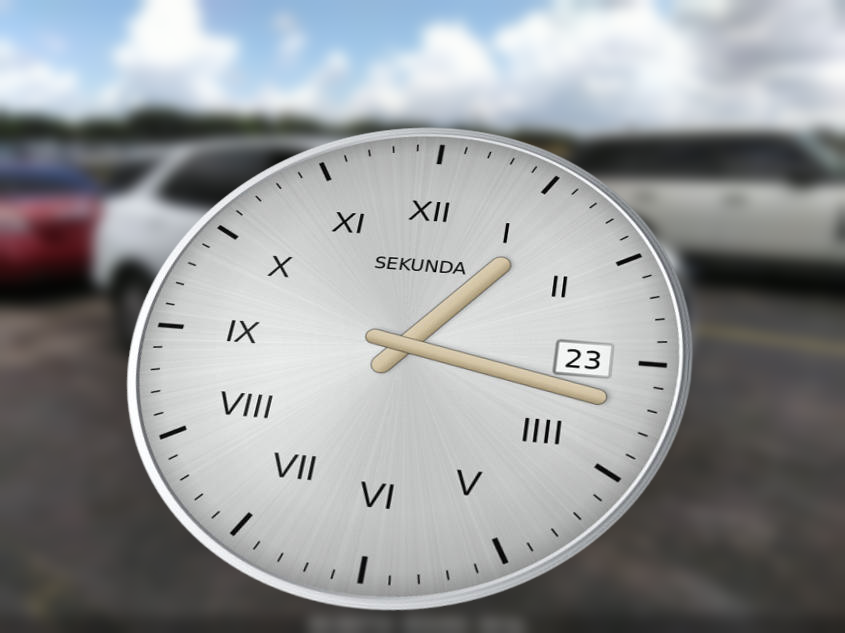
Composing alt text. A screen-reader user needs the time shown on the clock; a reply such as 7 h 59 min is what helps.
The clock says 1 h 17 min
